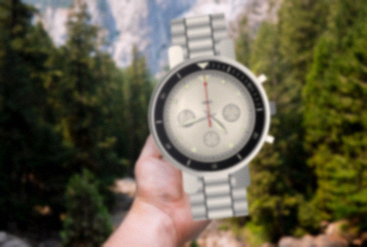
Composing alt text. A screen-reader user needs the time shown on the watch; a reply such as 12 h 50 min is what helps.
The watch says 4 h 43 min
